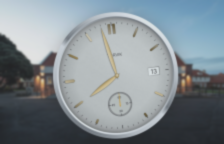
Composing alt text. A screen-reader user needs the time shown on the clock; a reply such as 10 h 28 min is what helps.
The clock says 7 h 58 min
